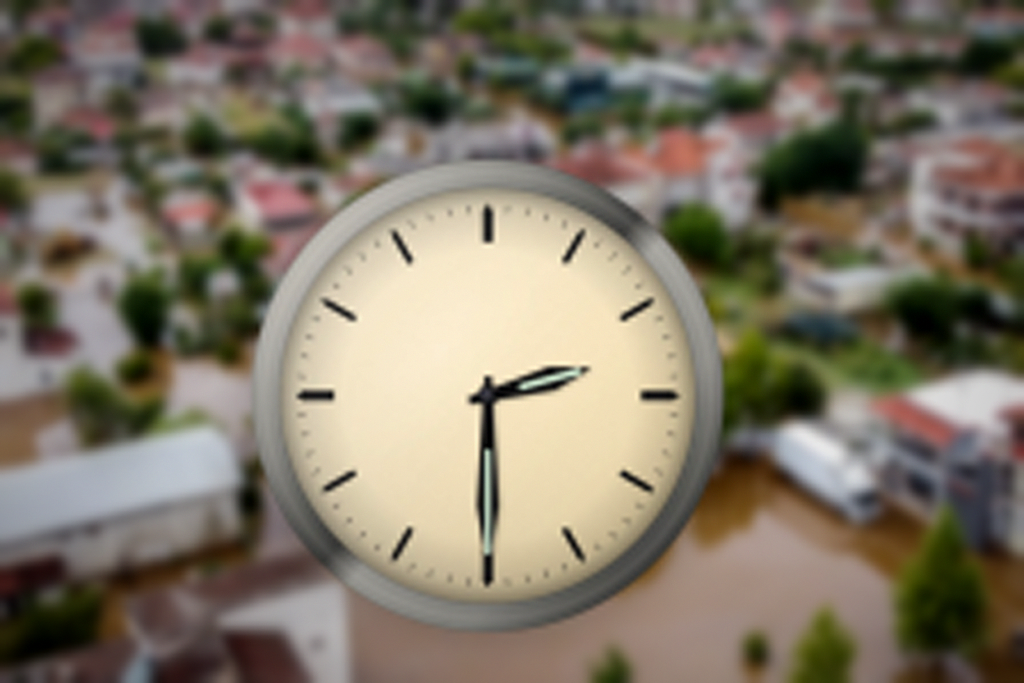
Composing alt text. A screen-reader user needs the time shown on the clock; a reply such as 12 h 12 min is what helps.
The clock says 2 h 30 min
